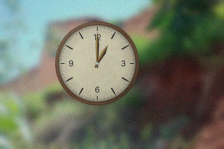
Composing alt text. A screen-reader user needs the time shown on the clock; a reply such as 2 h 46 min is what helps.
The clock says 1 h 00 min
